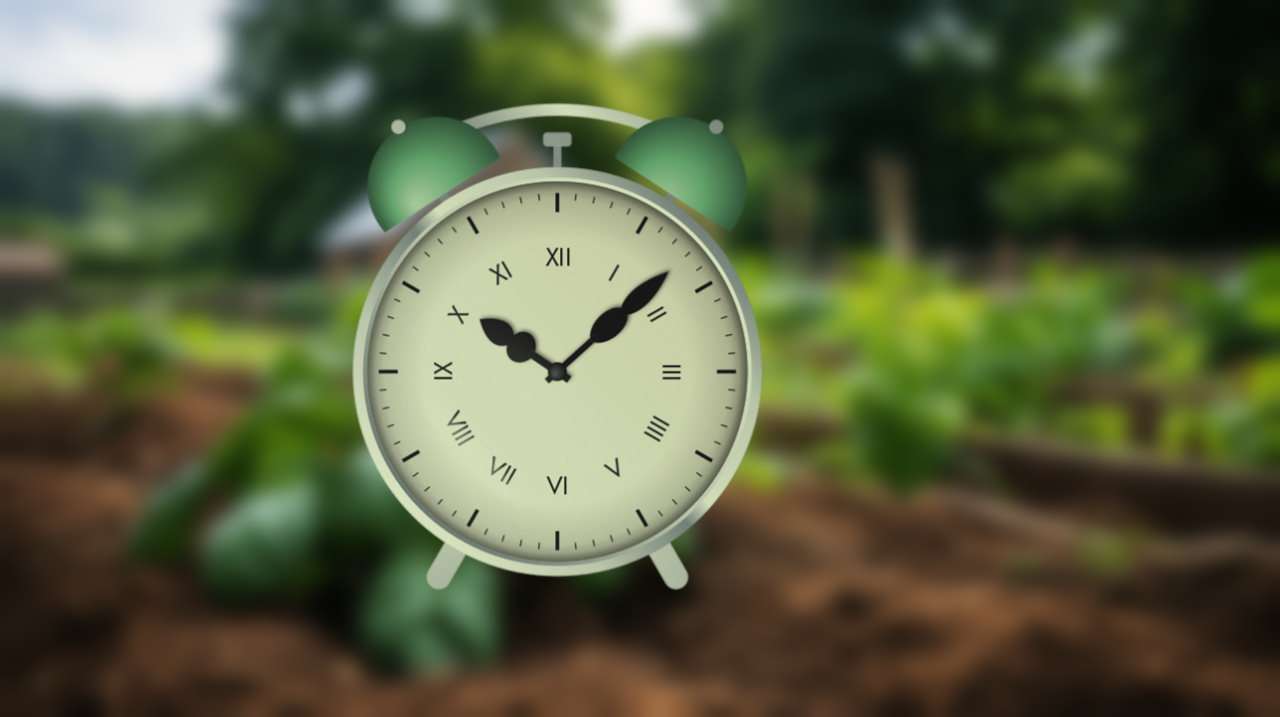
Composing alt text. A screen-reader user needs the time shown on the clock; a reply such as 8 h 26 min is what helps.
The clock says 10 h 08 min
